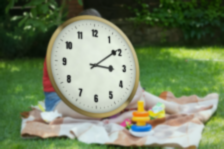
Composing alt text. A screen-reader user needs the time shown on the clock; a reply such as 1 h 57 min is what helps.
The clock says 3 h 09 min
